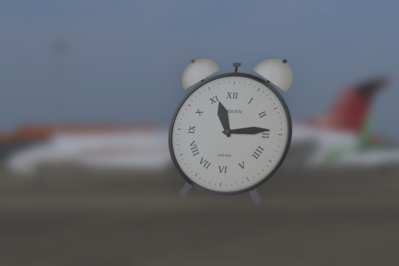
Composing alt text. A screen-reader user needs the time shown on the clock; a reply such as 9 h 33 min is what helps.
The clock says 11 h 14 min
